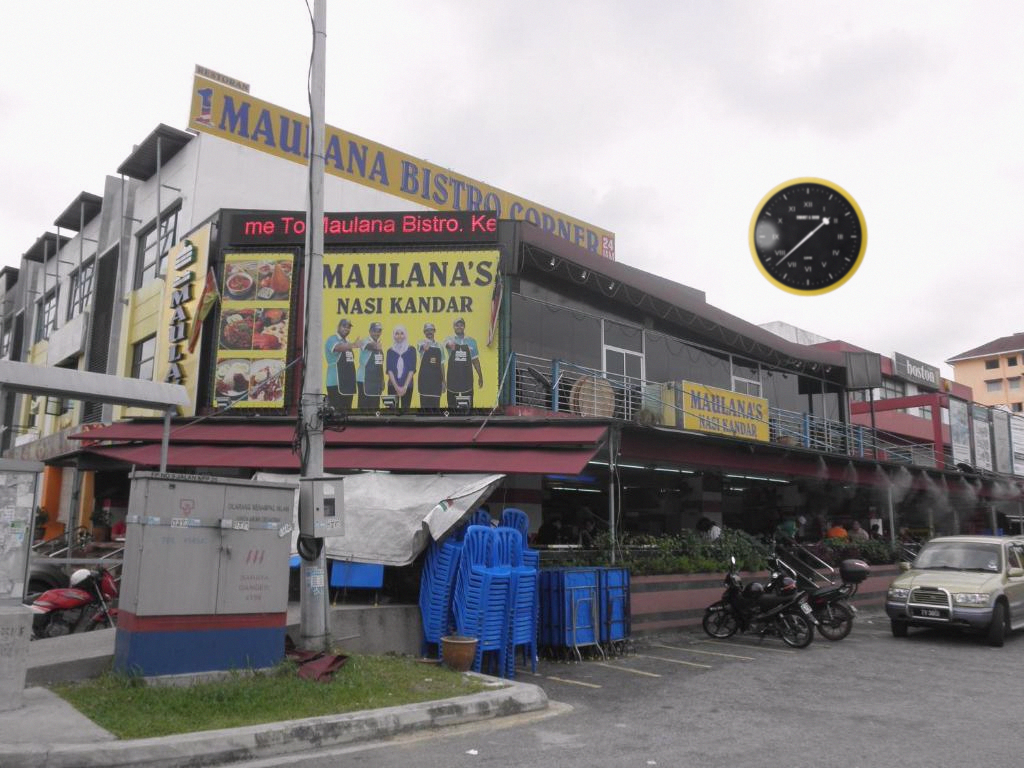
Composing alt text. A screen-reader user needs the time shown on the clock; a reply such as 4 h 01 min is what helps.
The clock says 1 h 38 min
